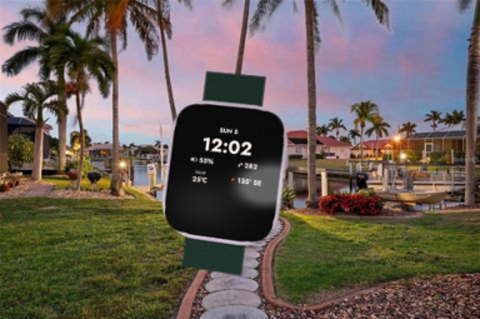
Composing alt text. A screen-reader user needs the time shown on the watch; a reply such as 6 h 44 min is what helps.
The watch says 12 h 02 min
